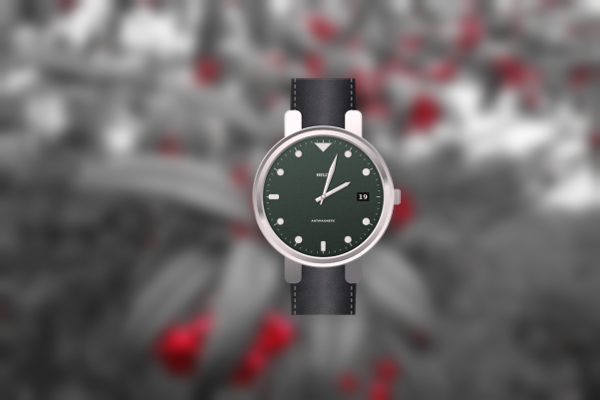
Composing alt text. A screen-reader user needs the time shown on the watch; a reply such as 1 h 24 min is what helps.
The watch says 2 h 03 min
